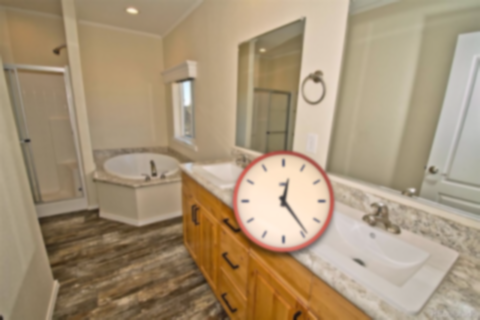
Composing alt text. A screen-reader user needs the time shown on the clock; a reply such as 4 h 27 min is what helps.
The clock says 12 h 24 min
